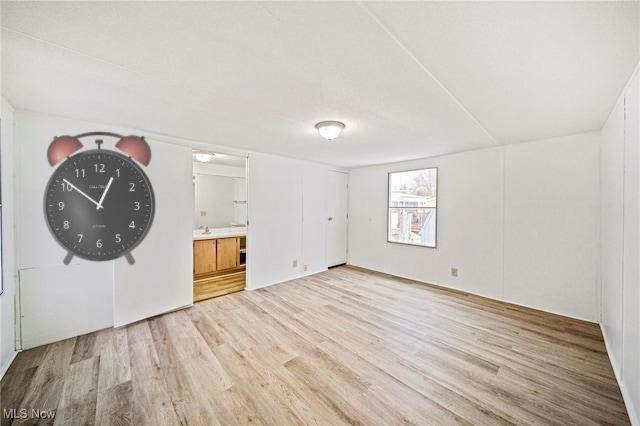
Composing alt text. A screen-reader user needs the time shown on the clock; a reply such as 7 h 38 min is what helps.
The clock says 12 h 51 min
